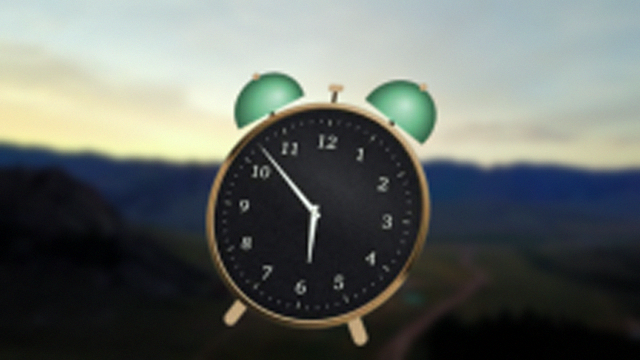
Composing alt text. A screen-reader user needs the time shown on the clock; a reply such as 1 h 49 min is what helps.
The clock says 5 h 52 min
